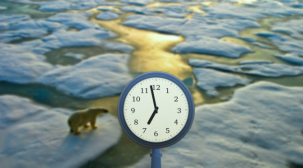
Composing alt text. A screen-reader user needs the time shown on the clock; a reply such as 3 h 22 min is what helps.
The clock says 6 h 58 min
